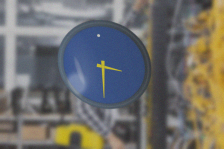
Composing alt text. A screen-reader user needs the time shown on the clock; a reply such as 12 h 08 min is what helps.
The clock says 3 h 31 min
